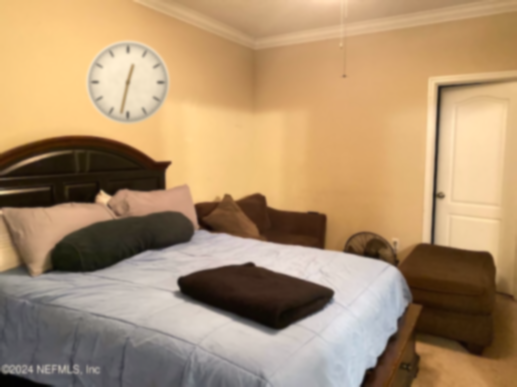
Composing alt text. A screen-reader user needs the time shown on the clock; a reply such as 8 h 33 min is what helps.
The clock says 12 h 32 min
